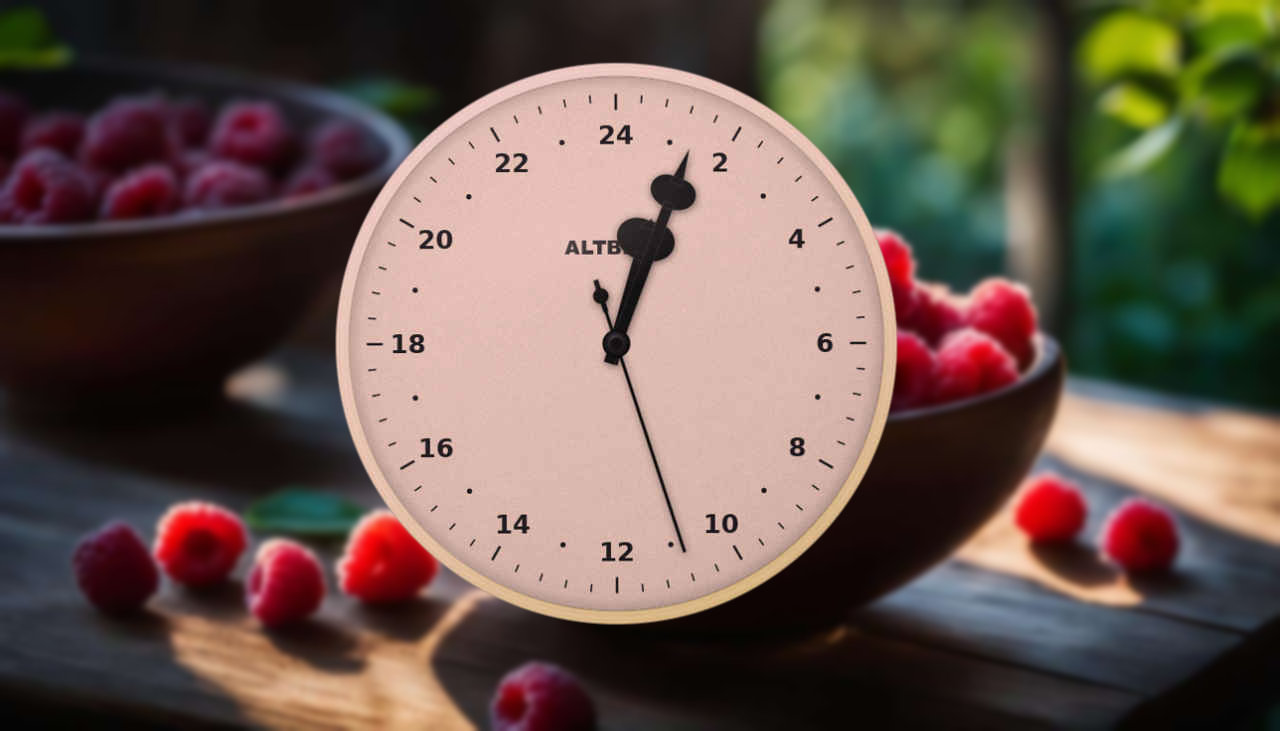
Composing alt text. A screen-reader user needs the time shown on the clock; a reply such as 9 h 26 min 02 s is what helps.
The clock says 1 h 03 min 27 s
